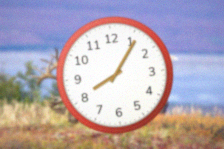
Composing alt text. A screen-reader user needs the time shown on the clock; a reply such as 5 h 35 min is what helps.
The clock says 8 h 06 min
